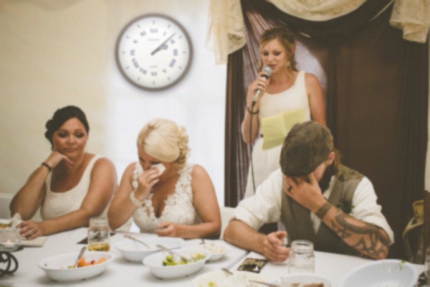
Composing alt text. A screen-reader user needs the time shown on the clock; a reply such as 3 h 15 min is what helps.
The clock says 2 h 08 min
